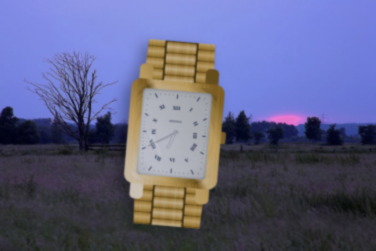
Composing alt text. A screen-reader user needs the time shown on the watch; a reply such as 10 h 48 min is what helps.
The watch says 6 h 40 min
